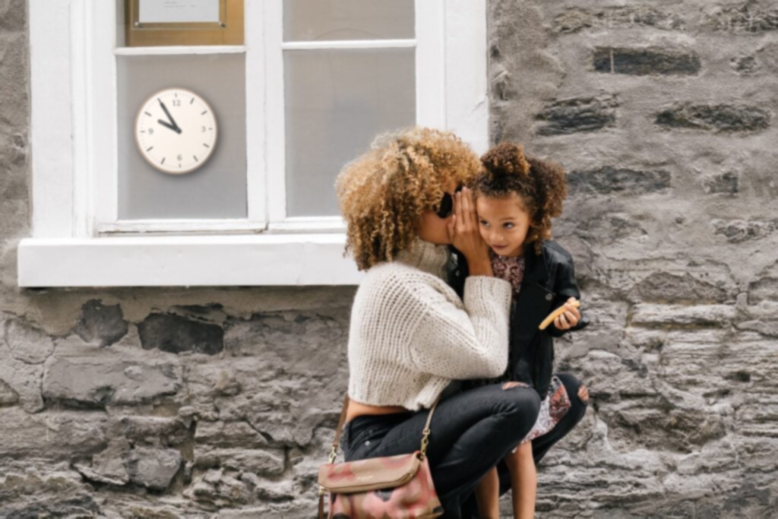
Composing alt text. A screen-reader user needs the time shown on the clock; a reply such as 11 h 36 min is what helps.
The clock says 9 h 55 min
